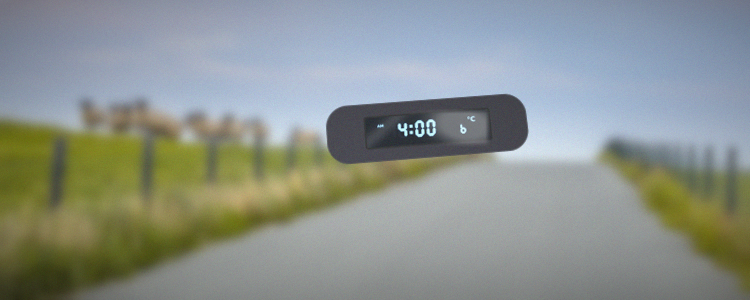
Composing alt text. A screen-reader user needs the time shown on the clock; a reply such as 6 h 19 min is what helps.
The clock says 4 h 00 min
